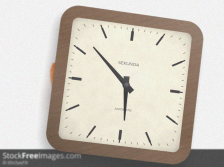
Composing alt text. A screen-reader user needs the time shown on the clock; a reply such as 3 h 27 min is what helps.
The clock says 5 h 52 min
